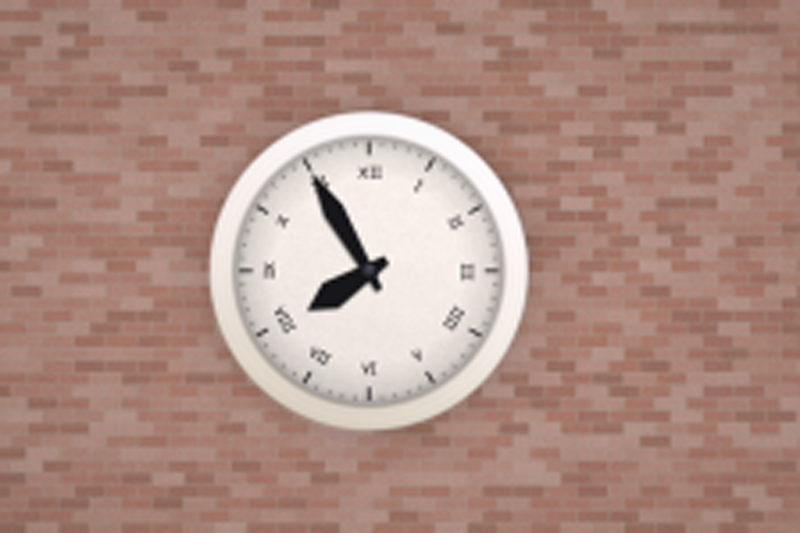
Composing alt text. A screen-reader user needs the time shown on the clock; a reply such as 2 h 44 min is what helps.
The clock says 7 h 55 min
